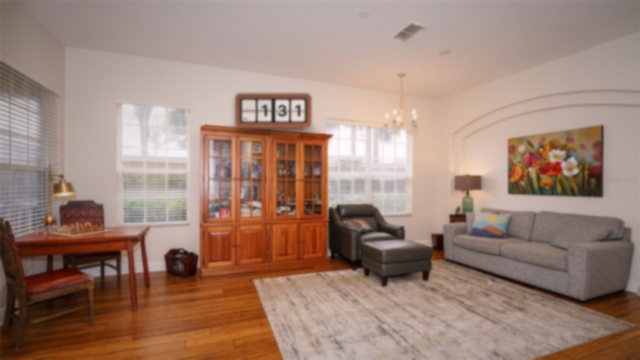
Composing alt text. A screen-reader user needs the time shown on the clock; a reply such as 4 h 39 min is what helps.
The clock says 1 h 31 min
